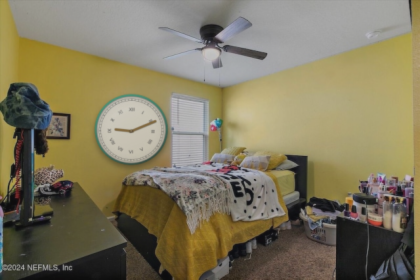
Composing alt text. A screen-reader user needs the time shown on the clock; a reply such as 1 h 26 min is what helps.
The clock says 9 h 11 min
